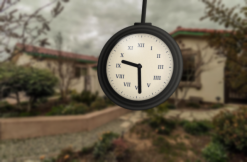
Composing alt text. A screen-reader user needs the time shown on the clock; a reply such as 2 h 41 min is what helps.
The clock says 9 h 29 min
